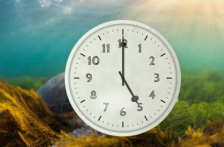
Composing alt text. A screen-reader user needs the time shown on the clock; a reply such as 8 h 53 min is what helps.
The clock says 5 h 00 min
